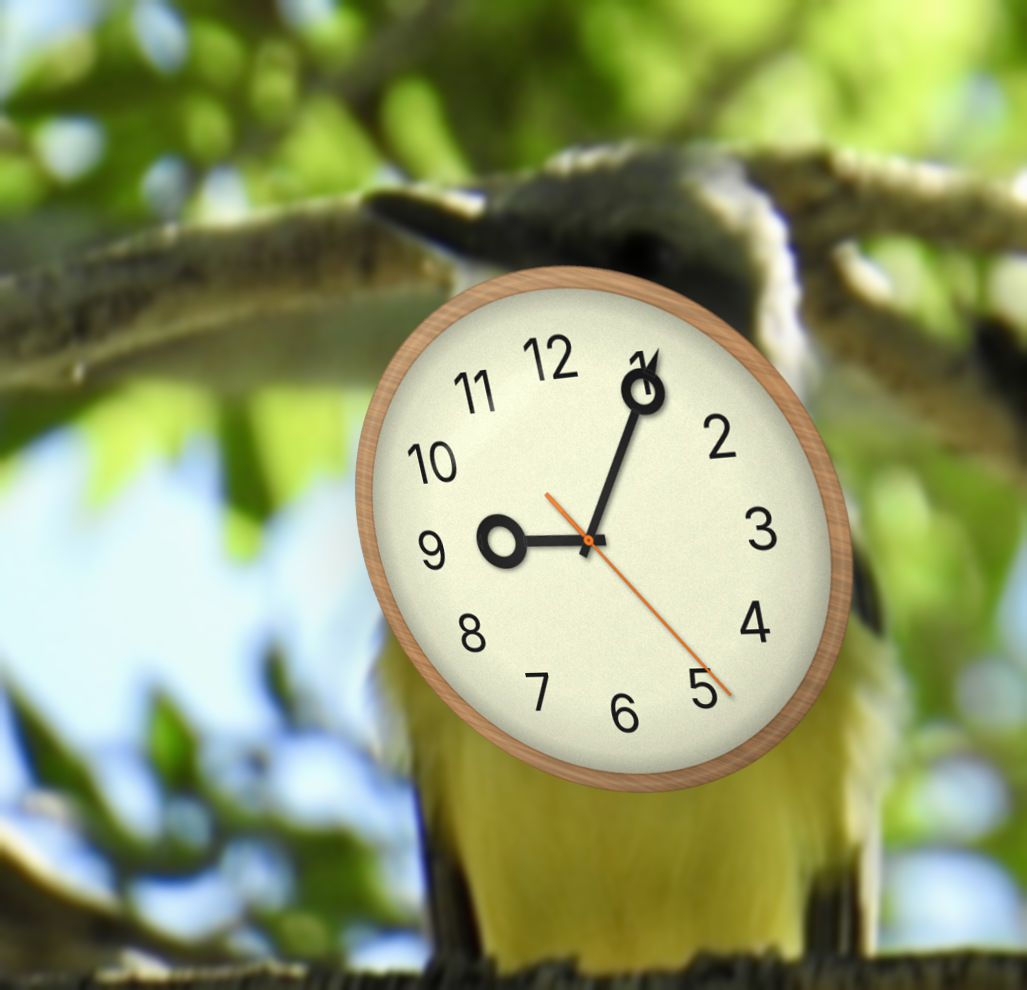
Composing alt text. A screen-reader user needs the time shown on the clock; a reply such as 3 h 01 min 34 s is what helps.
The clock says 9 h 05 min 24 s
